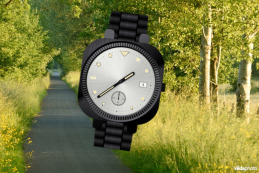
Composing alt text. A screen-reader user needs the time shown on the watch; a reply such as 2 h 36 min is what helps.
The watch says 1 h 38 min
